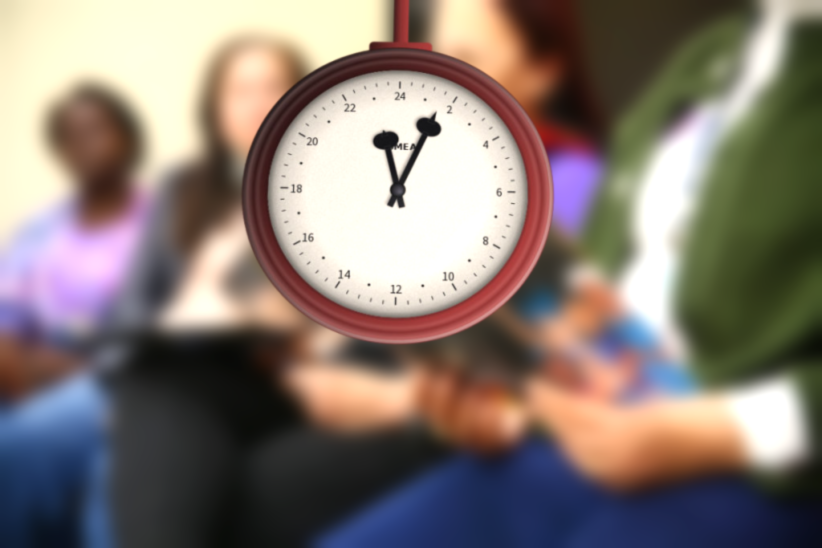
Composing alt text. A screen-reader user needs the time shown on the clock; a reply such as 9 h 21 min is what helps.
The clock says 23 h 04 min
